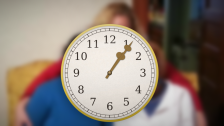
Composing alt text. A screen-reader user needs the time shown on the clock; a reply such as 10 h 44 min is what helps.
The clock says 1 h 06 min
